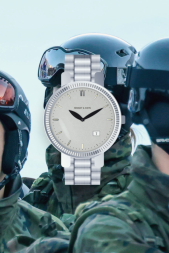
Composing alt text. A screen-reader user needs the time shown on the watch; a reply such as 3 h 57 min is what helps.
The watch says 10 h 10 min
